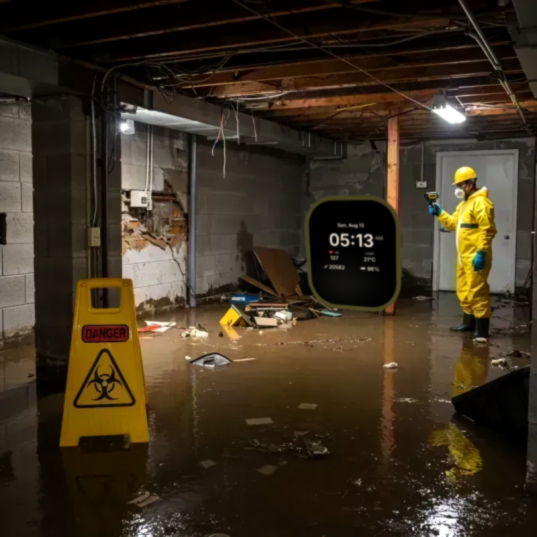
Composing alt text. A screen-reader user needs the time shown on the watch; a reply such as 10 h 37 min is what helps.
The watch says 5 h 13 min
